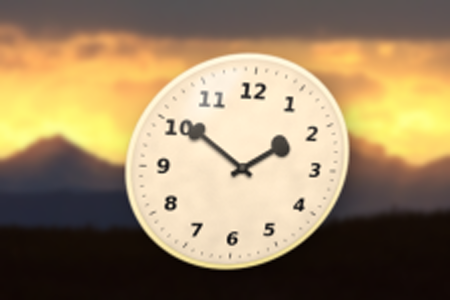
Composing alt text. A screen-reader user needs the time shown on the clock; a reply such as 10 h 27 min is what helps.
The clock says 1 h 51 min
